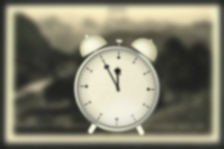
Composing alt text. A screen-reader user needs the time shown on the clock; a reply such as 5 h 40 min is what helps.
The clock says 11 h 55 min
